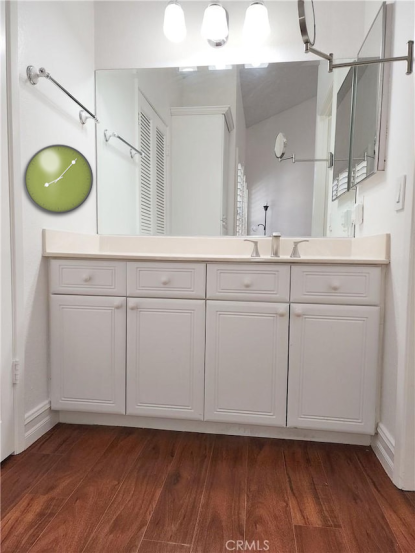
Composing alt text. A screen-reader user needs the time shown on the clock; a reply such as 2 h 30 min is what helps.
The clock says 8 h 07 min
